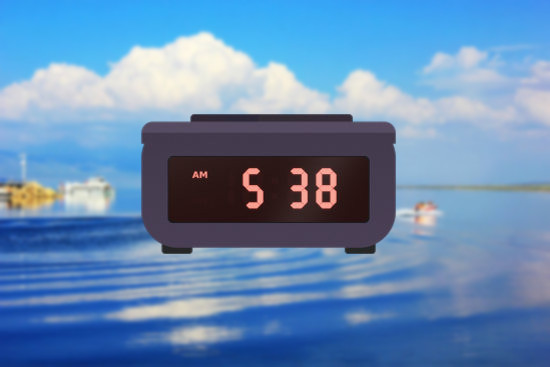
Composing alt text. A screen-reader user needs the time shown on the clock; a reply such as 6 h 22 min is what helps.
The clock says 5 h 38 min
